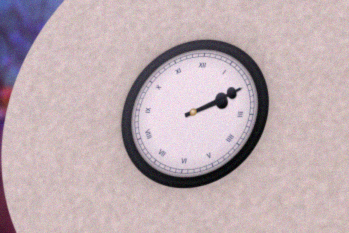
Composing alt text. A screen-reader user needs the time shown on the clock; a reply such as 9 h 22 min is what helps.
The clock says 2 h 10 min
